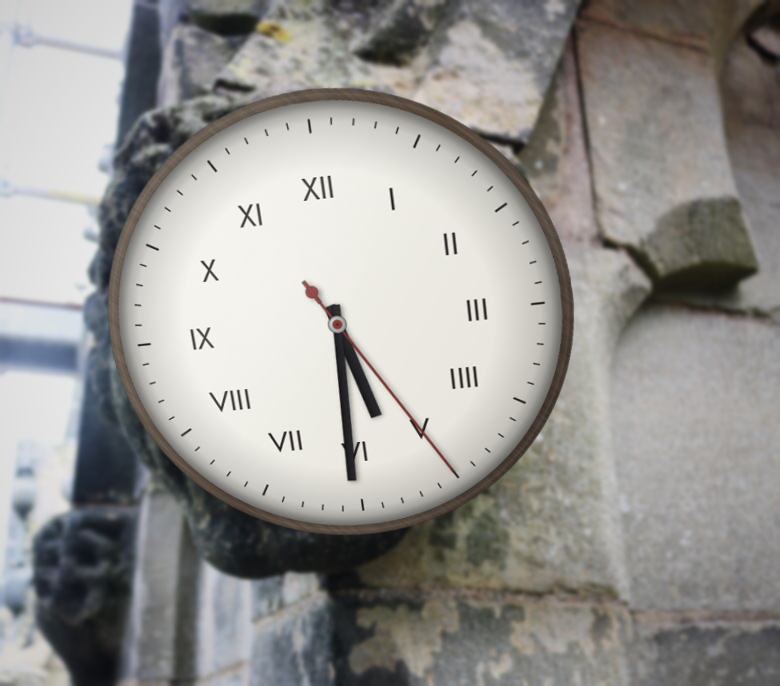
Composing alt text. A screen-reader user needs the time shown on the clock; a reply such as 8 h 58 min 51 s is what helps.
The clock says 5 h 30 min 25 s
